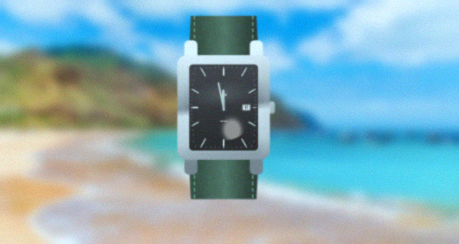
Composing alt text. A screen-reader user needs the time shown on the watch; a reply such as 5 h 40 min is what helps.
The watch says 11 h 58 min
